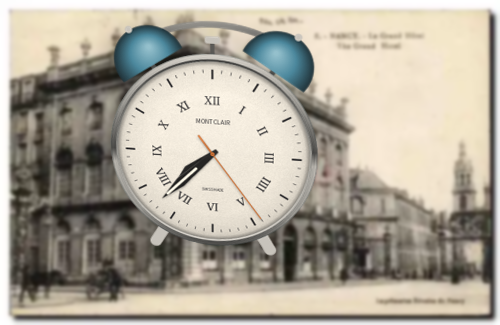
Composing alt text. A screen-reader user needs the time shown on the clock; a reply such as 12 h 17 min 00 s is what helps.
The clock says 7 h 37 min 24 s
